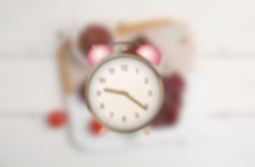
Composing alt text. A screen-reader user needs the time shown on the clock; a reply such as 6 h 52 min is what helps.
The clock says 9 h 21 min
